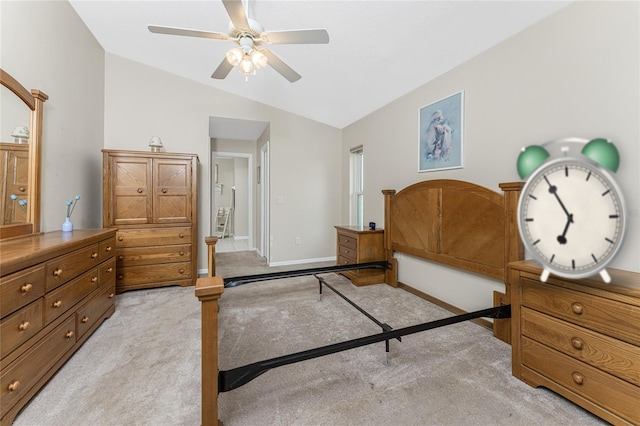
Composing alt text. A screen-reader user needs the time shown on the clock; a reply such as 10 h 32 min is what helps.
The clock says 6 h 55 min
